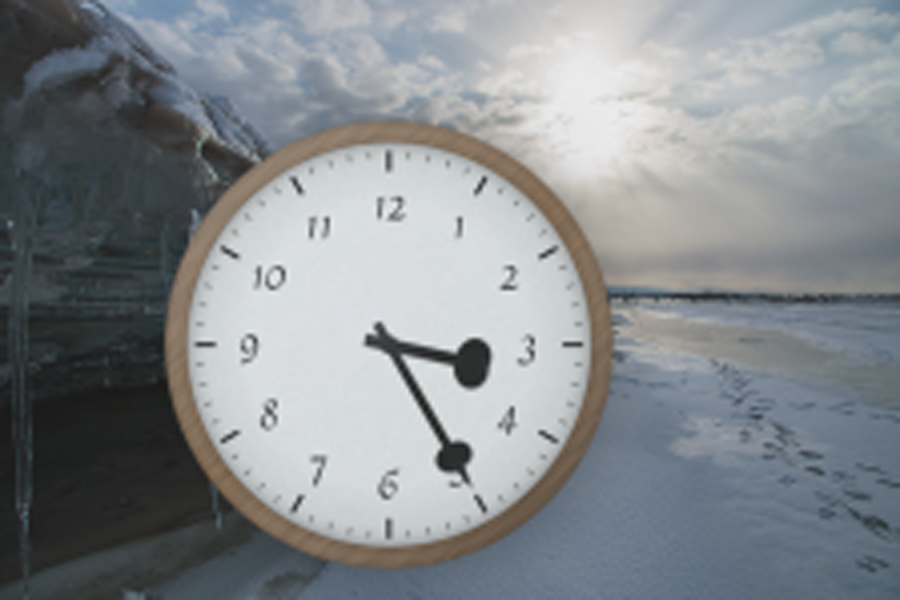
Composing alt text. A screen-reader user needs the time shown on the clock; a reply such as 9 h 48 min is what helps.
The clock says 3 h 25 min
